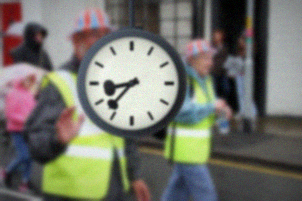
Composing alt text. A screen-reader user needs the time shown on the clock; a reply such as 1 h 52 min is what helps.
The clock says 8 h 37 min
